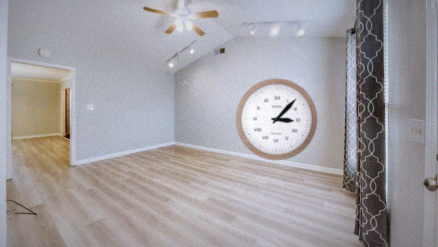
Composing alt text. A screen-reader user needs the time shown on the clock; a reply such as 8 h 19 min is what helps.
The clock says 3 h 07 min
